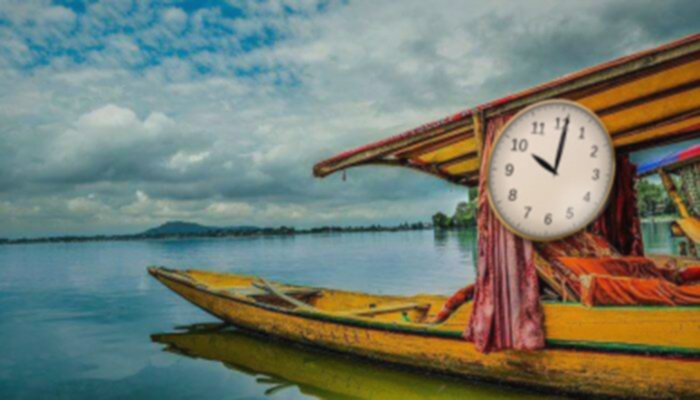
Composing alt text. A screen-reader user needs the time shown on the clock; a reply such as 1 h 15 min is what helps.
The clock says 10 h 01 min
